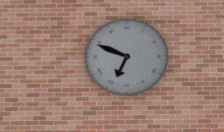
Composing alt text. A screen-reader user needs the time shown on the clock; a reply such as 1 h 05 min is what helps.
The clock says 6 h 49 min
